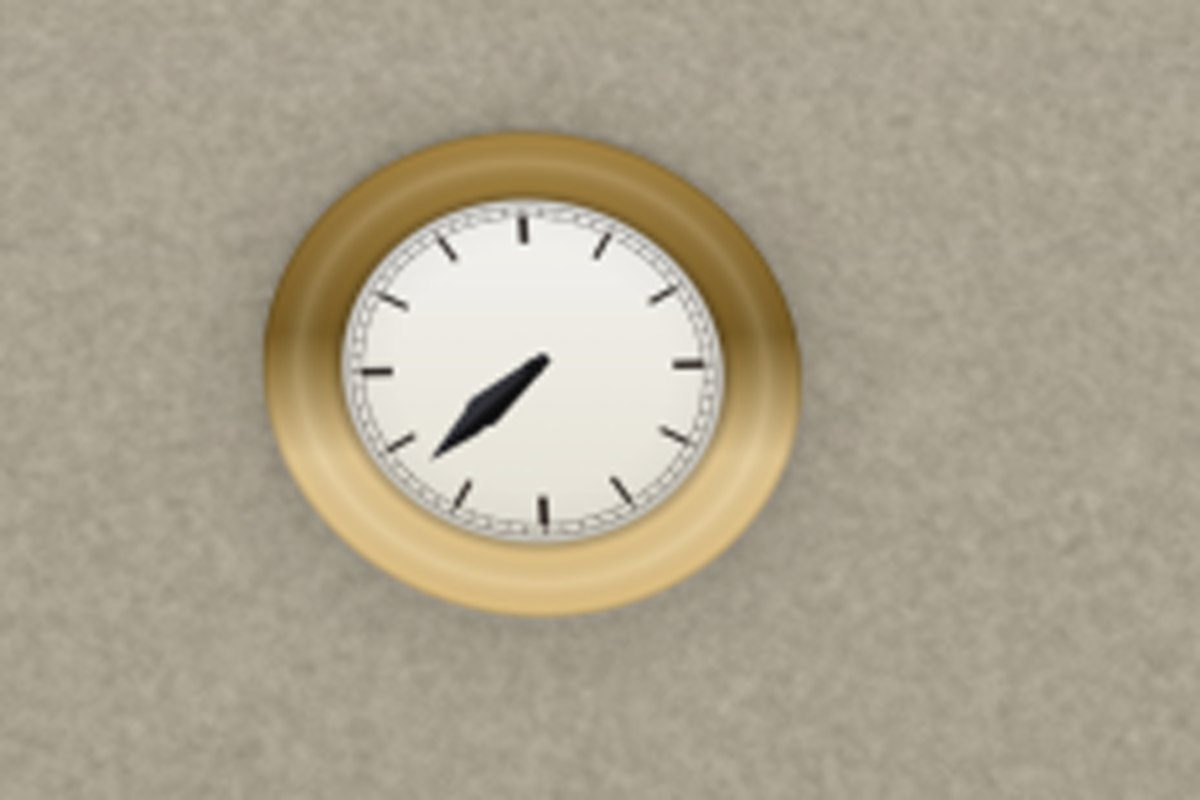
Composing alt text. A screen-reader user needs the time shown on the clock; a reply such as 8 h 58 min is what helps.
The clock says 7 h 38 min
